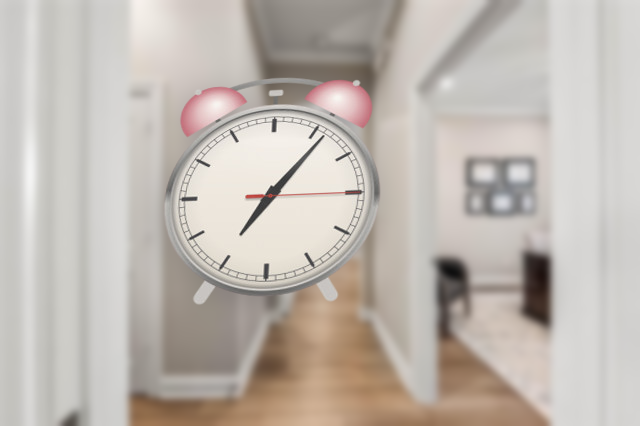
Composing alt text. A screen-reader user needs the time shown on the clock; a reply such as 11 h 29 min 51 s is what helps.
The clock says 7 h 06 min 15 s
